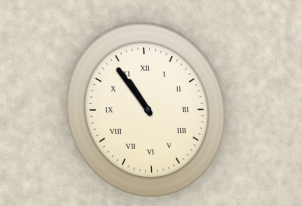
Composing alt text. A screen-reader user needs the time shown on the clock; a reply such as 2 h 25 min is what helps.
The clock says 10 h 54 min
